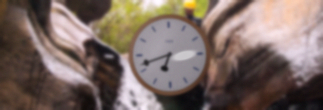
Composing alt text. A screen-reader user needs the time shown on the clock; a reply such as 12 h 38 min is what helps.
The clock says 6 h 42 min
